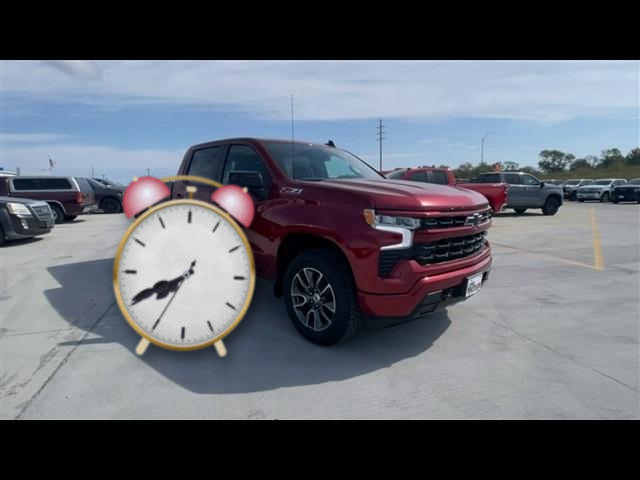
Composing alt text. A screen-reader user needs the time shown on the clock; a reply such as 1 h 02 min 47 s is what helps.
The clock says 7 h 40 min 35 s
